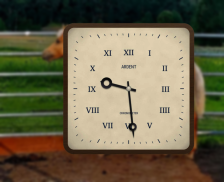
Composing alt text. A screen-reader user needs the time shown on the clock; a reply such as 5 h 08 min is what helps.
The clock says 9 h 29 min
